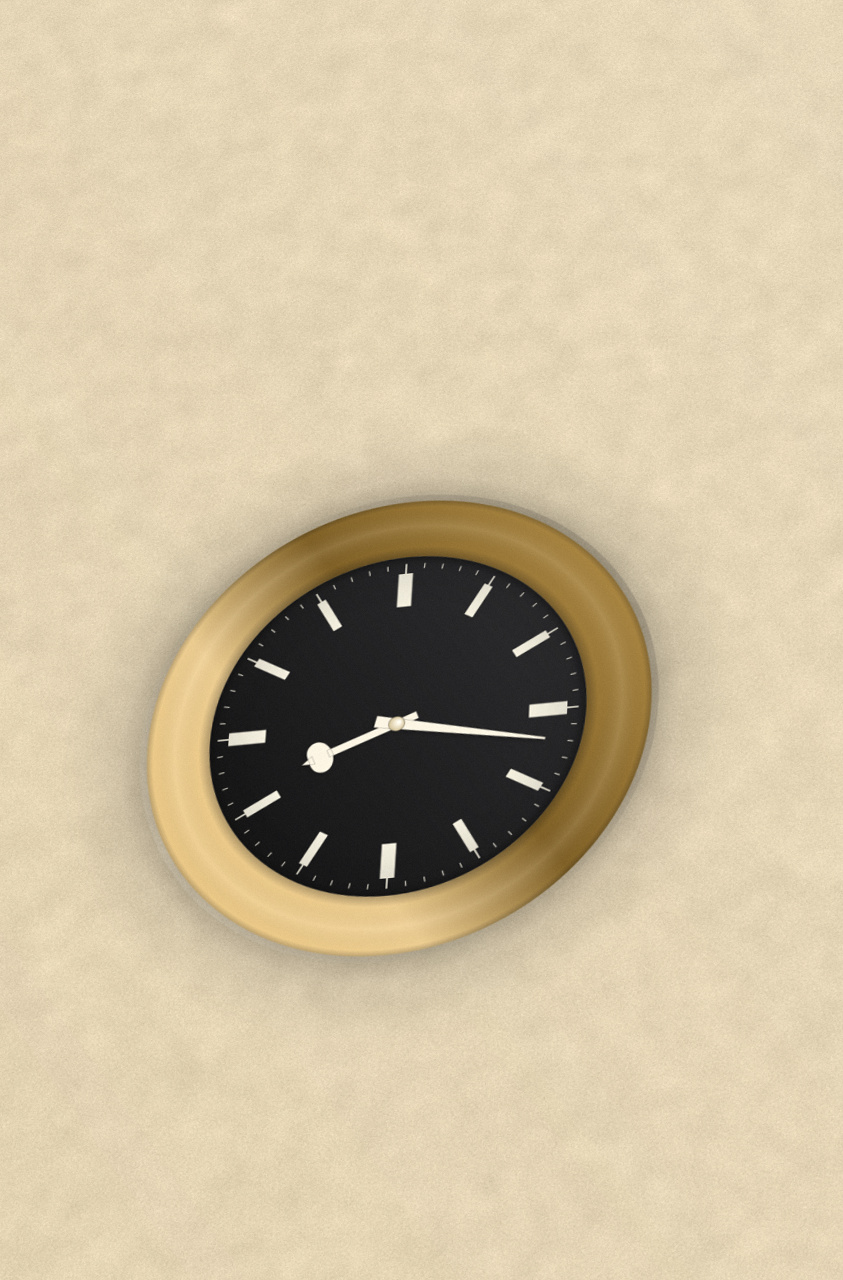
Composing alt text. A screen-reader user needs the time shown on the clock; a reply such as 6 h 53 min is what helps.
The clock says 8 h 17 min
